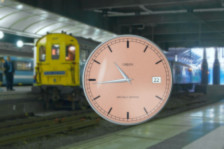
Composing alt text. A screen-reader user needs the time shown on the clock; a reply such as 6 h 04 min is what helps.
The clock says 10 h 44 min
